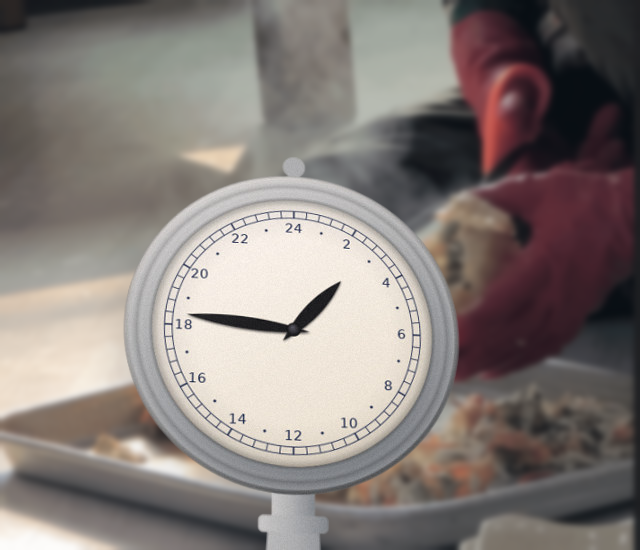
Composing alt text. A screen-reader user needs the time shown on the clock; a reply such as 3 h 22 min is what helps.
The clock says 2 h 46 min
